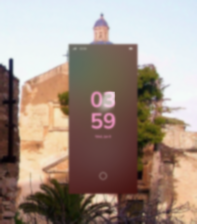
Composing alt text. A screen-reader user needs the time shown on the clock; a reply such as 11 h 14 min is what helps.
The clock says 3 h 59 min
